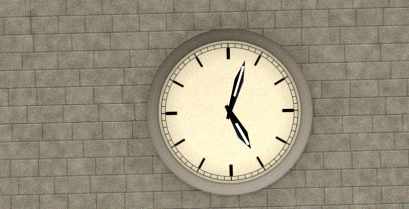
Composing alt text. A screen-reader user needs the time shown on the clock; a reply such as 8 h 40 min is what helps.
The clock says 5 h 03 min
